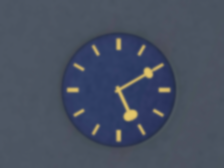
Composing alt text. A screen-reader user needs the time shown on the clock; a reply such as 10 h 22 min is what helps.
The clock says 5 h 10 min
